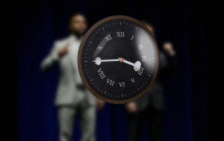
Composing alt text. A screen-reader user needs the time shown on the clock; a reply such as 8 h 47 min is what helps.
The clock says 3 h 45 min
